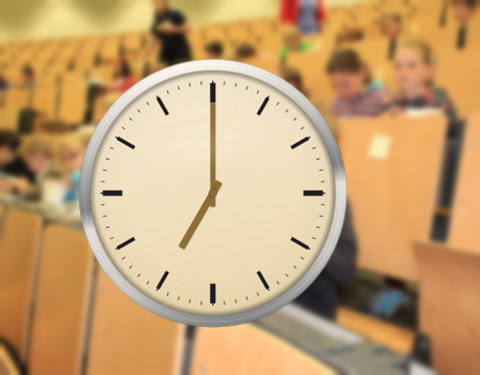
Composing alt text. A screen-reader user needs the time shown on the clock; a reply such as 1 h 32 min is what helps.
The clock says 7 h 00 min
